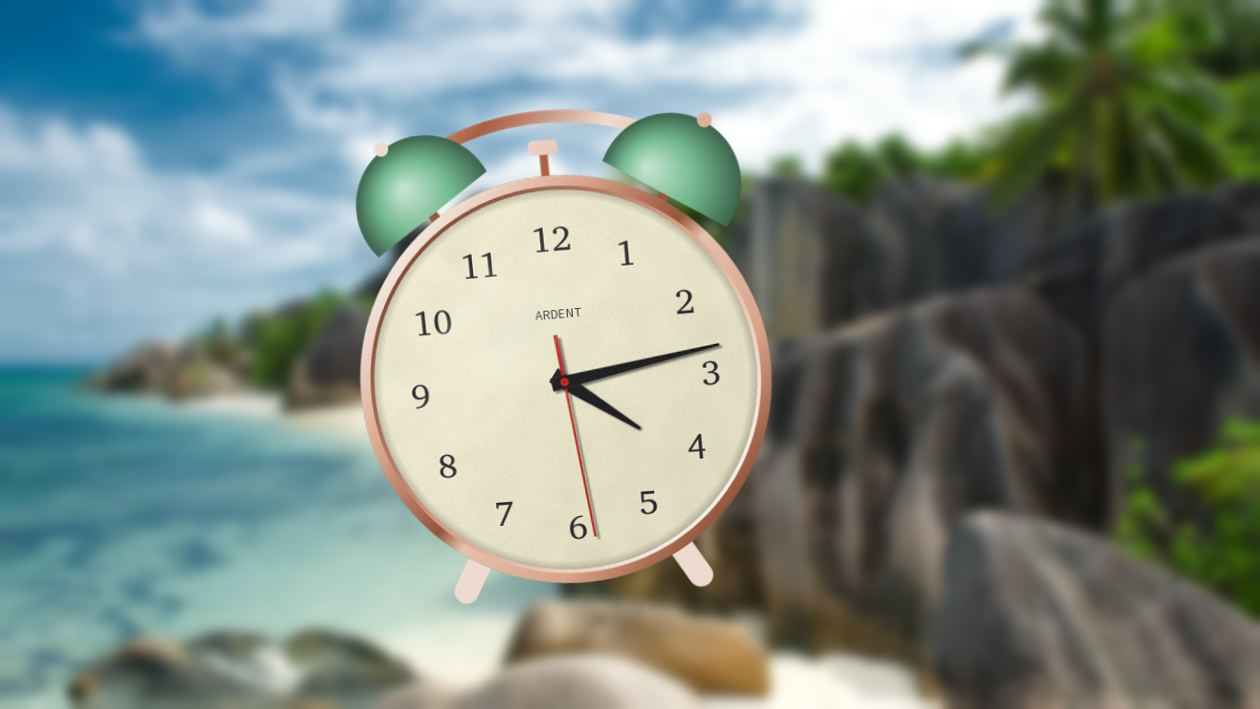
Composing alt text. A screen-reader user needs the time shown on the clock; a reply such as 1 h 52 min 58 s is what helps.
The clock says 4 h 13 min 29 s
